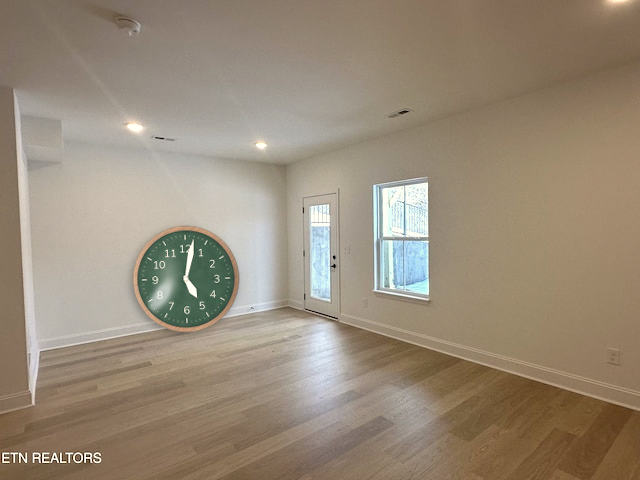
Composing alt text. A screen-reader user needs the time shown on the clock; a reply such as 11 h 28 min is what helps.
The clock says 5 h 02 min
